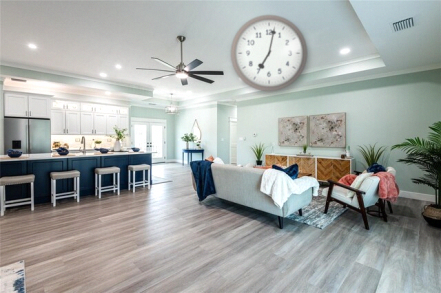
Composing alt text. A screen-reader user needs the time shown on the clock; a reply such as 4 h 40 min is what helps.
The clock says 7 h 02 min
